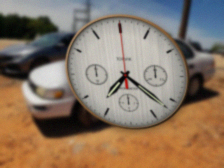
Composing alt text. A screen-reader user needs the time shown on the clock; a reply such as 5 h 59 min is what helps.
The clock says 7 h 22 min
